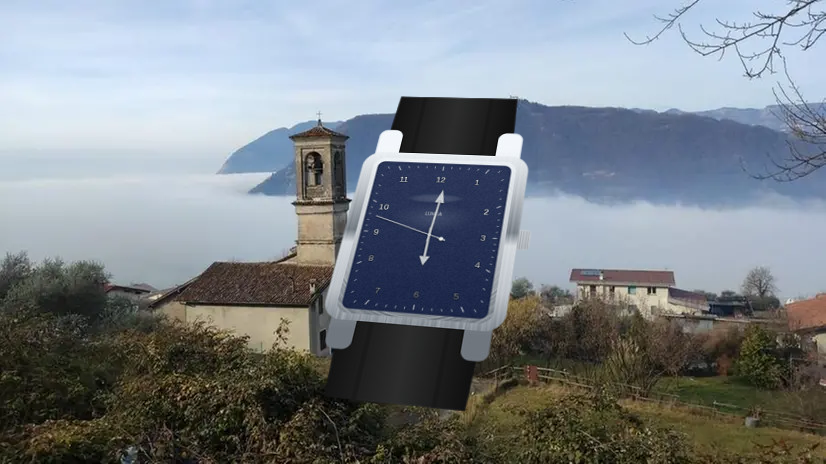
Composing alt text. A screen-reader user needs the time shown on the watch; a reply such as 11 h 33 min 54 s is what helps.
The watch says 6 h 00 min 48 s
